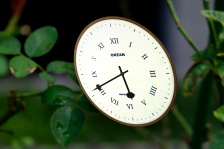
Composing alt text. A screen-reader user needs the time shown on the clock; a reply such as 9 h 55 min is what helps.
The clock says 5 h 41 min
